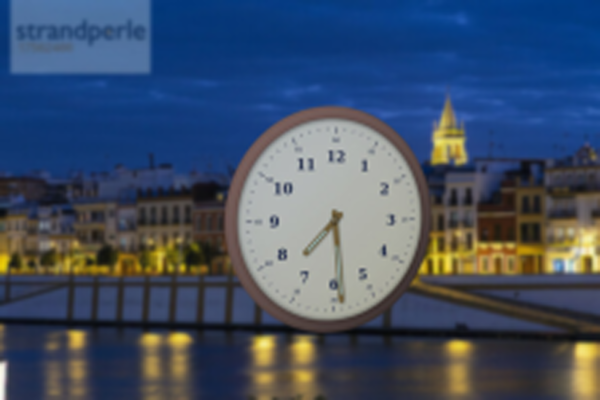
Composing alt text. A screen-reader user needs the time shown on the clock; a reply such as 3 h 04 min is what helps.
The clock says 7 h 29 min
